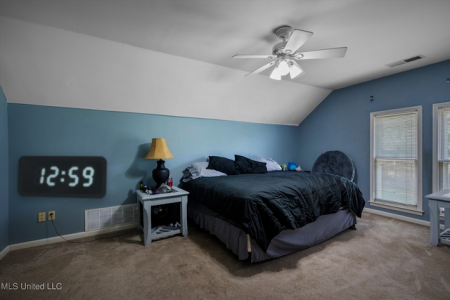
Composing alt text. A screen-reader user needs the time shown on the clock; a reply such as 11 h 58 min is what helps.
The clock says 12 h 59 min
